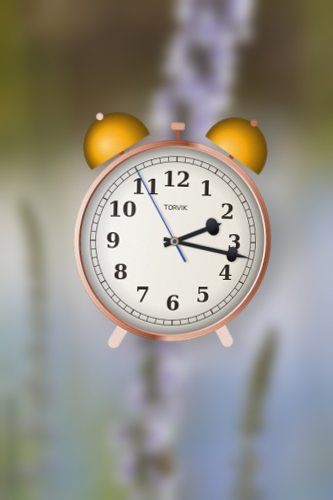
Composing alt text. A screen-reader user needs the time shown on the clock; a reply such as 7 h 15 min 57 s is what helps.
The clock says 2 h 16 min 55 s
